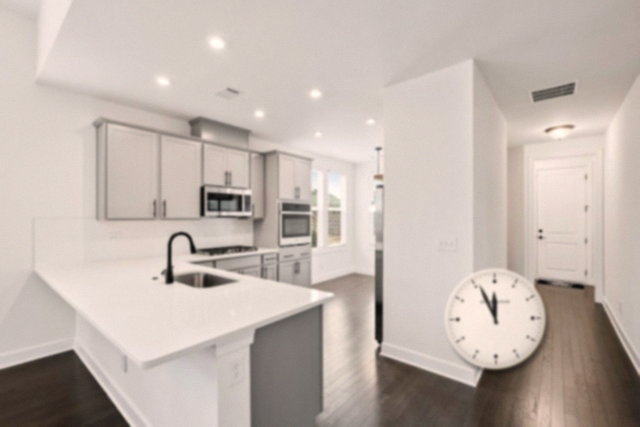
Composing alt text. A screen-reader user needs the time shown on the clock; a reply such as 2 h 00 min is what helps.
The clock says 11 h 56 min
